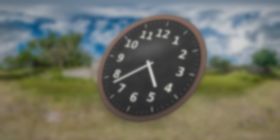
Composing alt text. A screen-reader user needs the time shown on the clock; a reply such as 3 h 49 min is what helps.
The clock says 4 h 38 min
